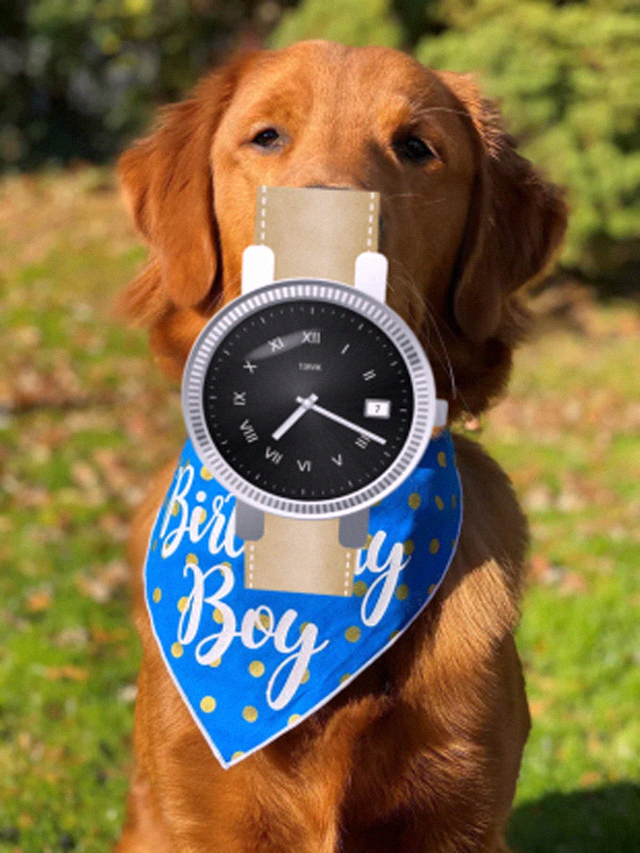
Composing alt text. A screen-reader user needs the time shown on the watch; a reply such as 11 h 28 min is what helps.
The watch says 7 h 19 min
